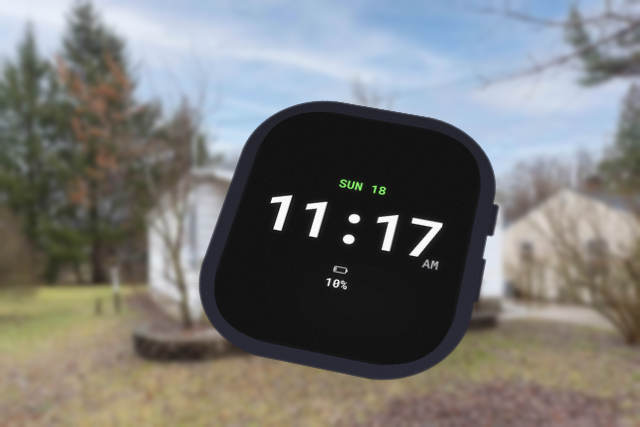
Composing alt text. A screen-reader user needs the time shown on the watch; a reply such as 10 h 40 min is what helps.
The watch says 11 h 17 min
